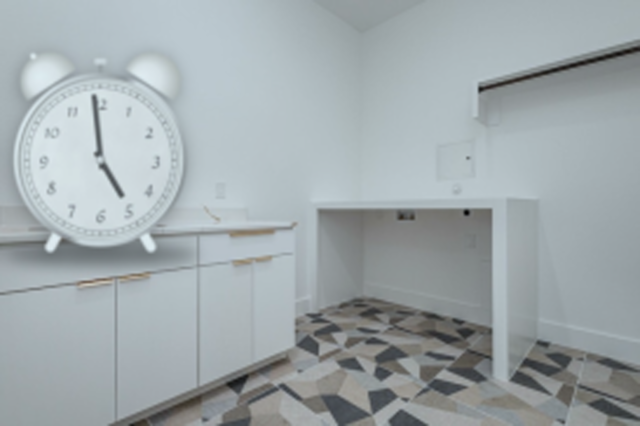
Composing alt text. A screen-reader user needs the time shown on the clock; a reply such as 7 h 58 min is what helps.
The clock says 4 h 59 min
